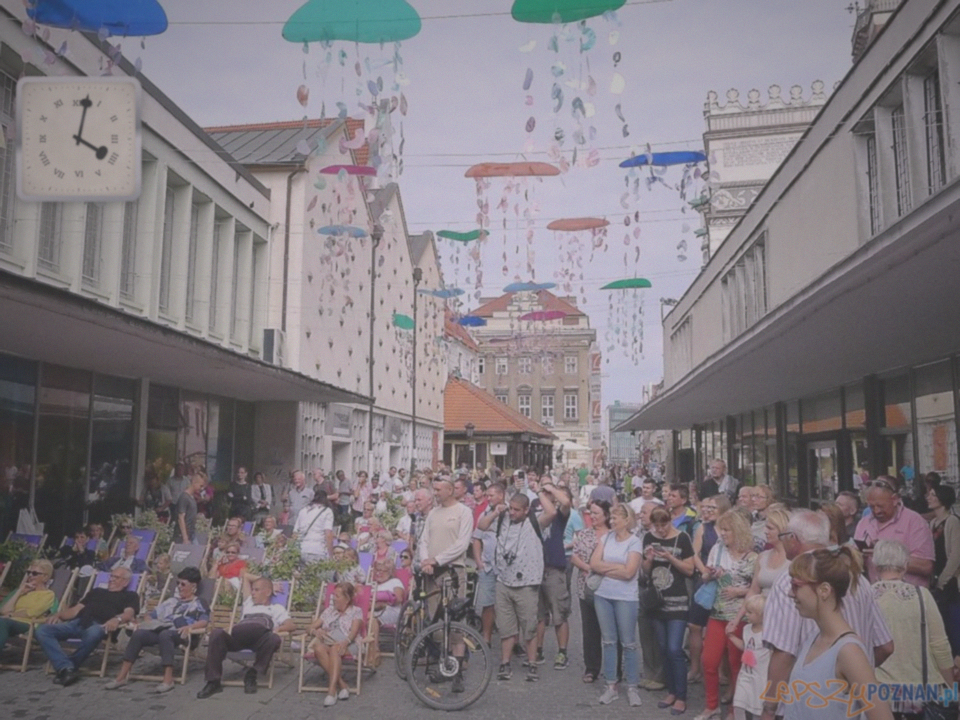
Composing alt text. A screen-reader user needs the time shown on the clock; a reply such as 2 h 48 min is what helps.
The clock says 4 h 02 min
